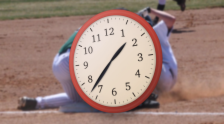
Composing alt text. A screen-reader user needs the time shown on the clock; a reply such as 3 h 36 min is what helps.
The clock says 1 h 37 min
